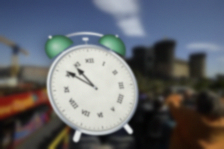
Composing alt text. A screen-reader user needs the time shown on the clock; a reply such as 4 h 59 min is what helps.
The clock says 10 h 51 min
